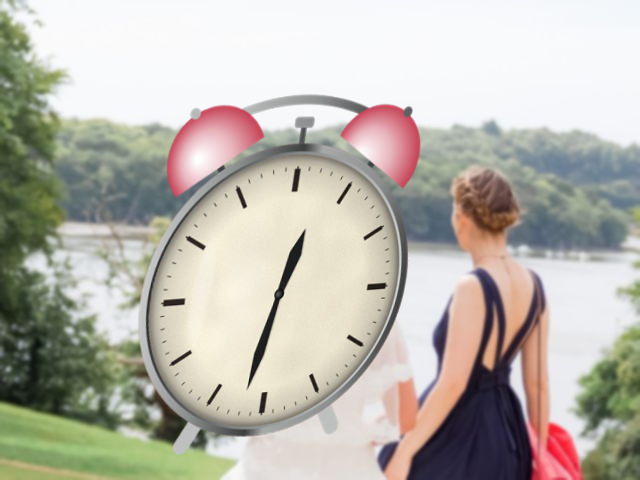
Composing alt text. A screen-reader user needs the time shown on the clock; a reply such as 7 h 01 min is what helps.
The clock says 12 h 32 min
